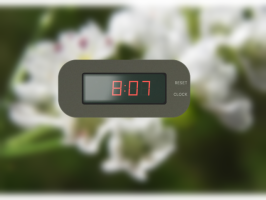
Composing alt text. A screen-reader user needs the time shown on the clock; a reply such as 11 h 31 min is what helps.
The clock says 8 h 07 min
